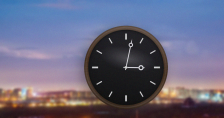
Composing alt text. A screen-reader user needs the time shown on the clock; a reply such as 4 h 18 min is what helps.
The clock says 3 h 02 min
